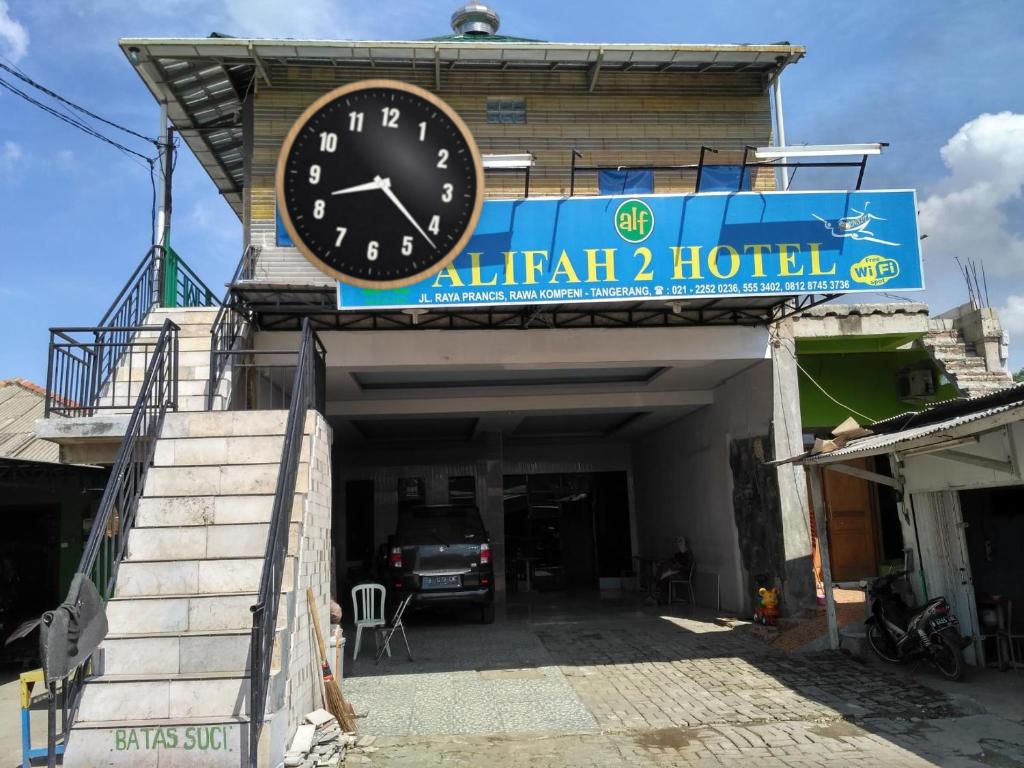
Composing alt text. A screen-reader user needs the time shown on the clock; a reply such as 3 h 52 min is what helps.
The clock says 8 h 22 min
